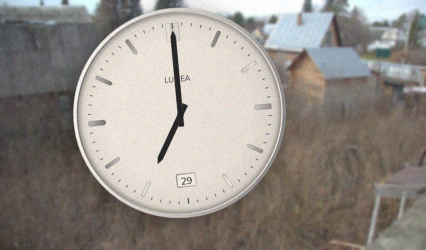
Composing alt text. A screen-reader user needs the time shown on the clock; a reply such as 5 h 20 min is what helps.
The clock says 7 h 00 min
